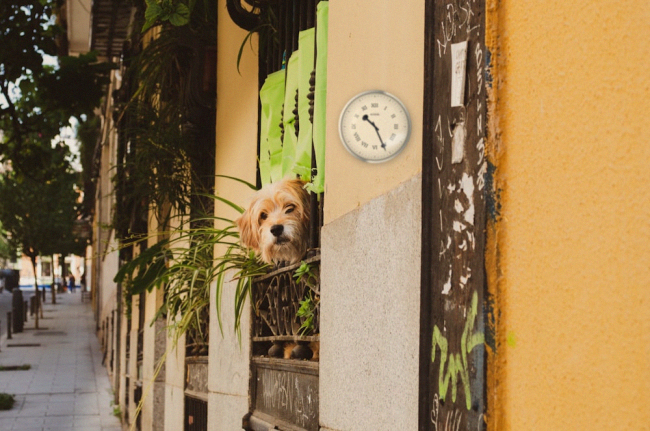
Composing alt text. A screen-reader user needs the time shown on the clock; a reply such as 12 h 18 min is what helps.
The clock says 10 h 26 min
